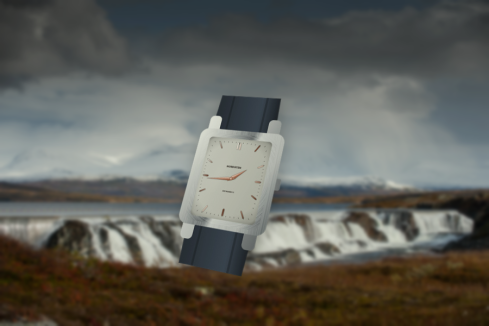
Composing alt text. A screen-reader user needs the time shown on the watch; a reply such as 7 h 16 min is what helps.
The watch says 1 h 44 min
